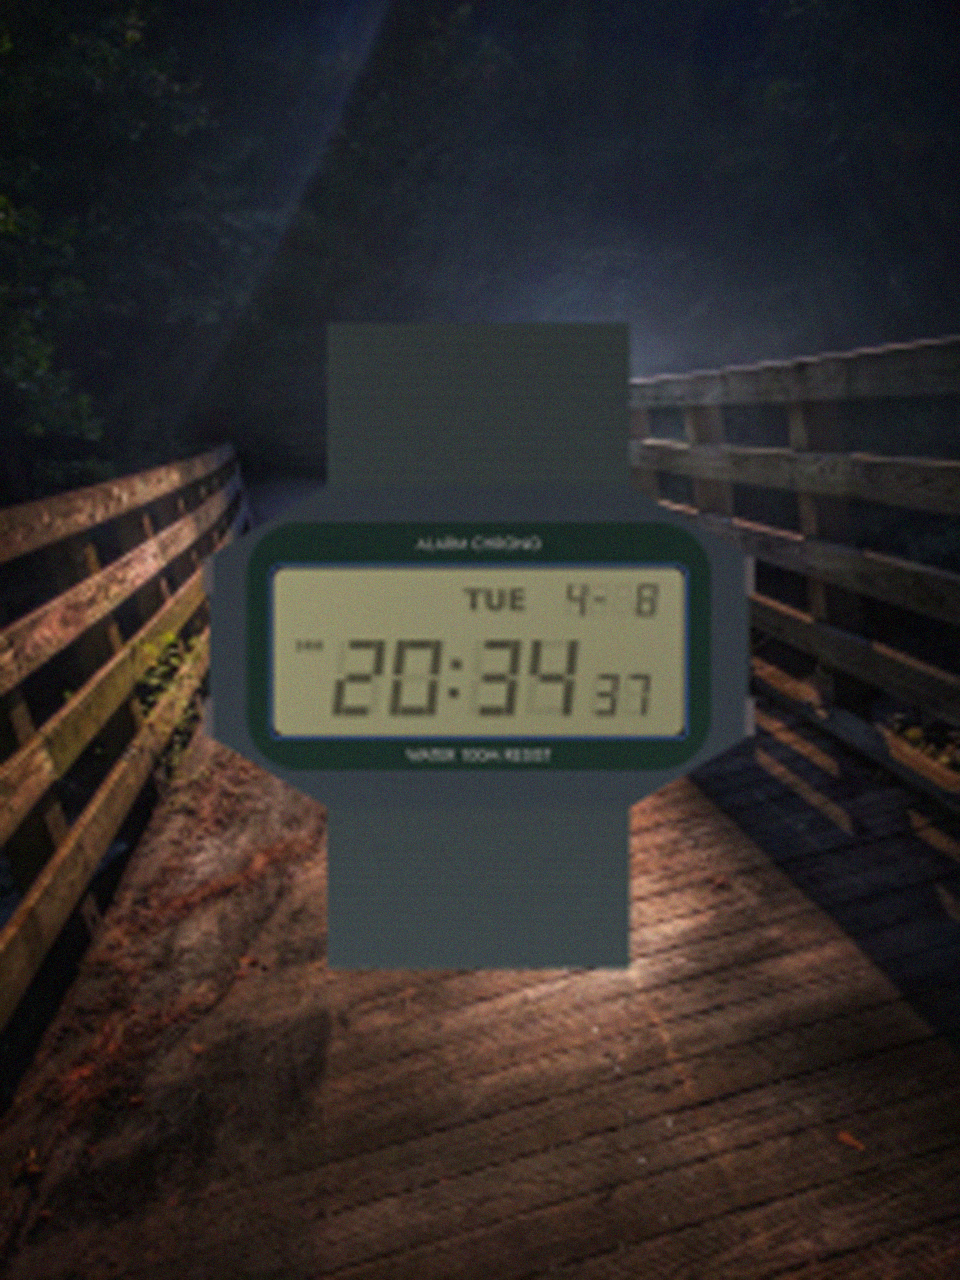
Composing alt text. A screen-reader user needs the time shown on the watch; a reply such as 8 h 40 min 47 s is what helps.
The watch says 20 h 34 min 37 s
